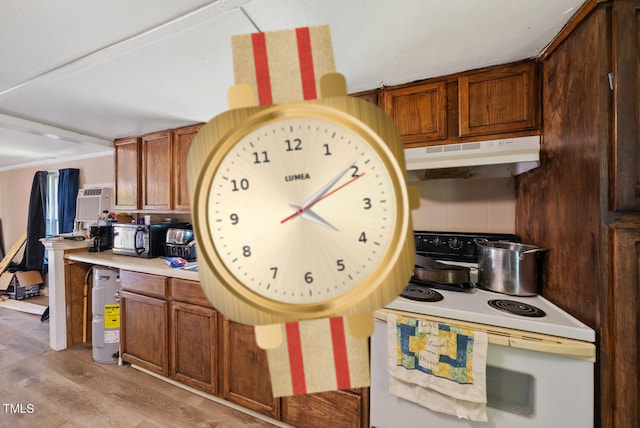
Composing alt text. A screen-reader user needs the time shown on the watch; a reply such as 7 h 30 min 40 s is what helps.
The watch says 4 h 09 min 11 s
